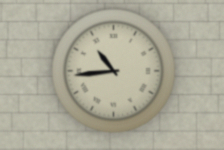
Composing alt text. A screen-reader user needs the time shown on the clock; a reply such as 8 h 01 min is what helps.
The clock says 10 h 44 min
